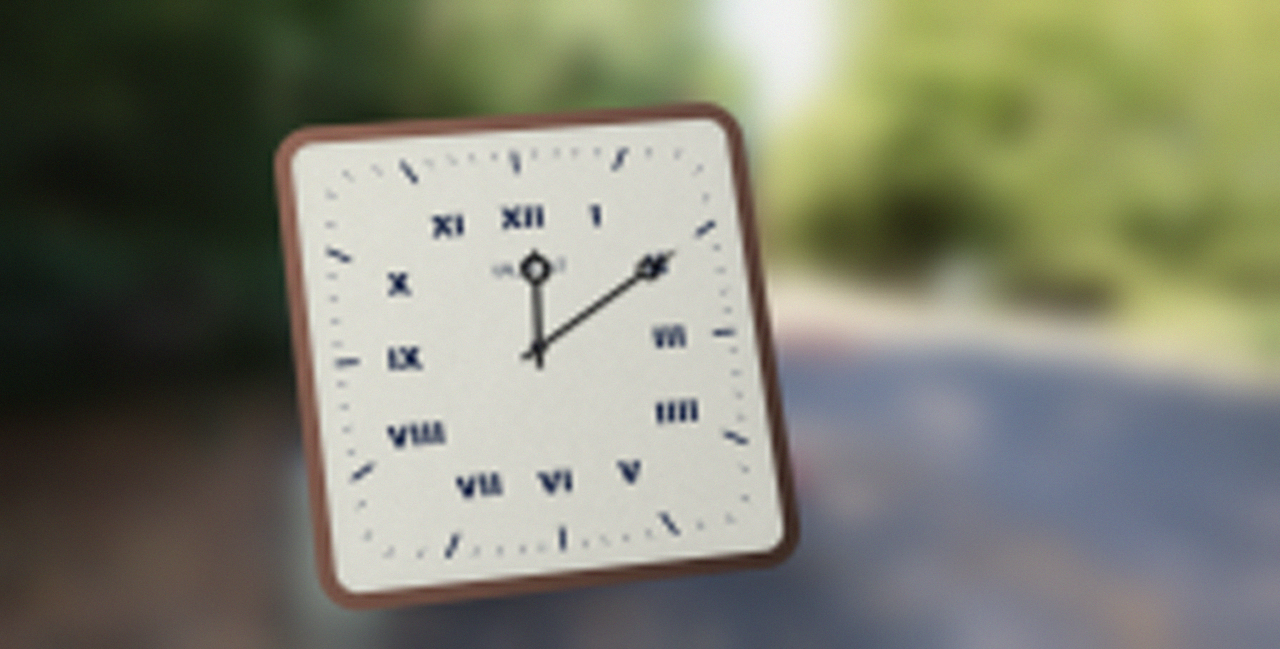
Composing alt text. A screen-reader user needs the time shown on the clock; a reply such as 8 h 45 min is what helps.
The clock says 12 h 10 min
